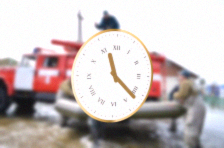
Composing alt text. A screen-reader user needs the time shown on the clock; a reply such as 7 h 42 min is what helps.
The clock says 11 h 22 min
